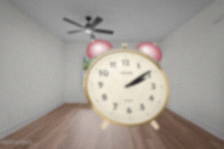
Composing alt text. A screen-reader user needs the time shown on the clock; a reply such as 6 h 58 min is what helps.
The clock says 2 h 09 min
